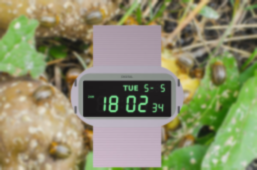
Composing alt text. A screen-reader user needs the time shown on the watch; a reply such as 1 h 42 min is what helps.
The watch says 18 h 02 min
